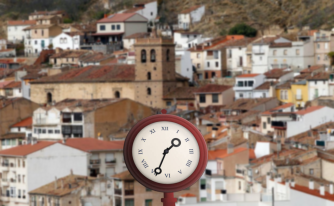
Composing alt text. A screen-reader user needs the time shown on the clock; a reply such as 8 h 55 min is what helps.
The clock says 1 h 34 min
